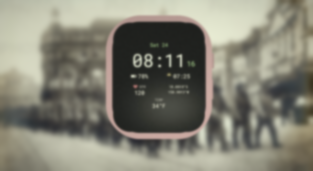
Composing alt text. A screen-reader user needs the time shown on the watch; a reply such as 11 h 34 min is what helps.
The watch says 8 h 11 min
